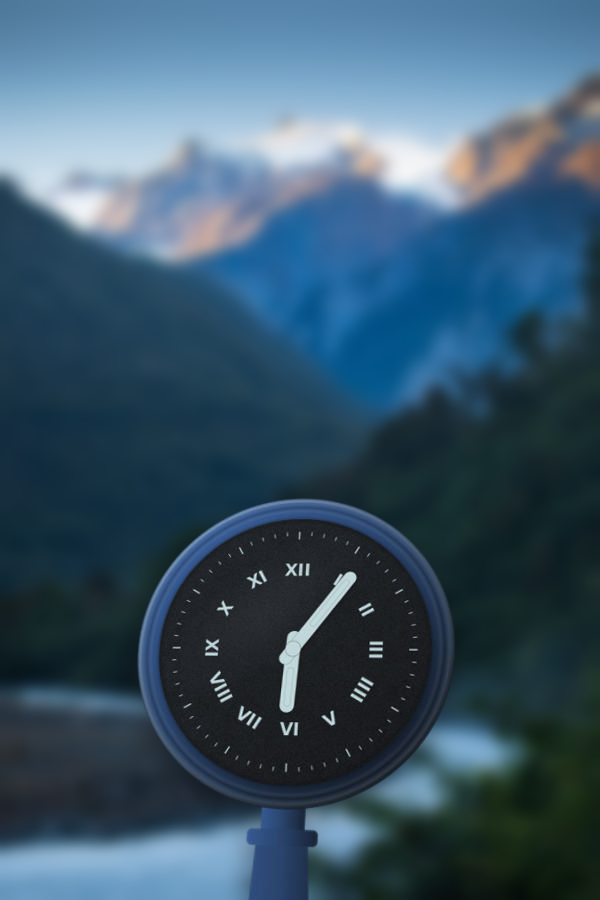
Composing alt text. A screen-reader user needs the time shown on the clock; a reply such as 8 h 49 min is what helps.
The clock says 6 h 06 min
